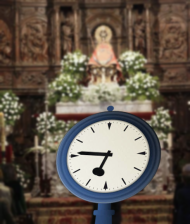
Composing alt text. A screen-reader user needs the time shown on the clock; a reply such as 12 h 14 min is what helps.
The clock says 6 h 46 min
